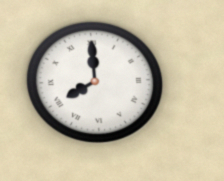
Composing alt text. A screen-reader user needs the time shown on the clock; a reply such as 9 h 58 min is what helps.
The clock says 8 h 00 min
